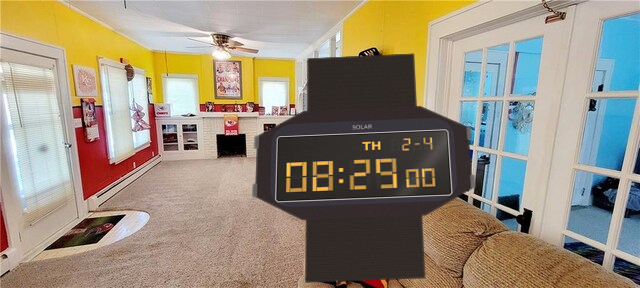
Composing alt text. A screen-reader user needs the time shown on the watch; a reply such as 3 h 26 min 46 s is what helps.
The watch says 8 h 29 min 00 s
